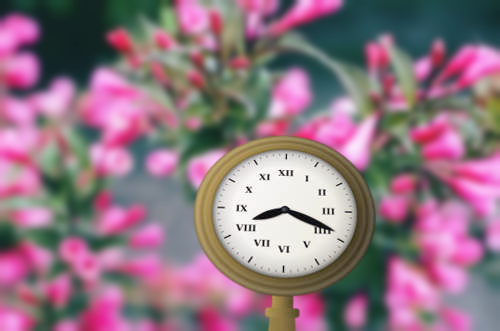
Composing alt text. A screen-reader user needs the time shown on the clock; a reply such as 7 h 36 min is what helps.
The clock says 8 h 19 min
